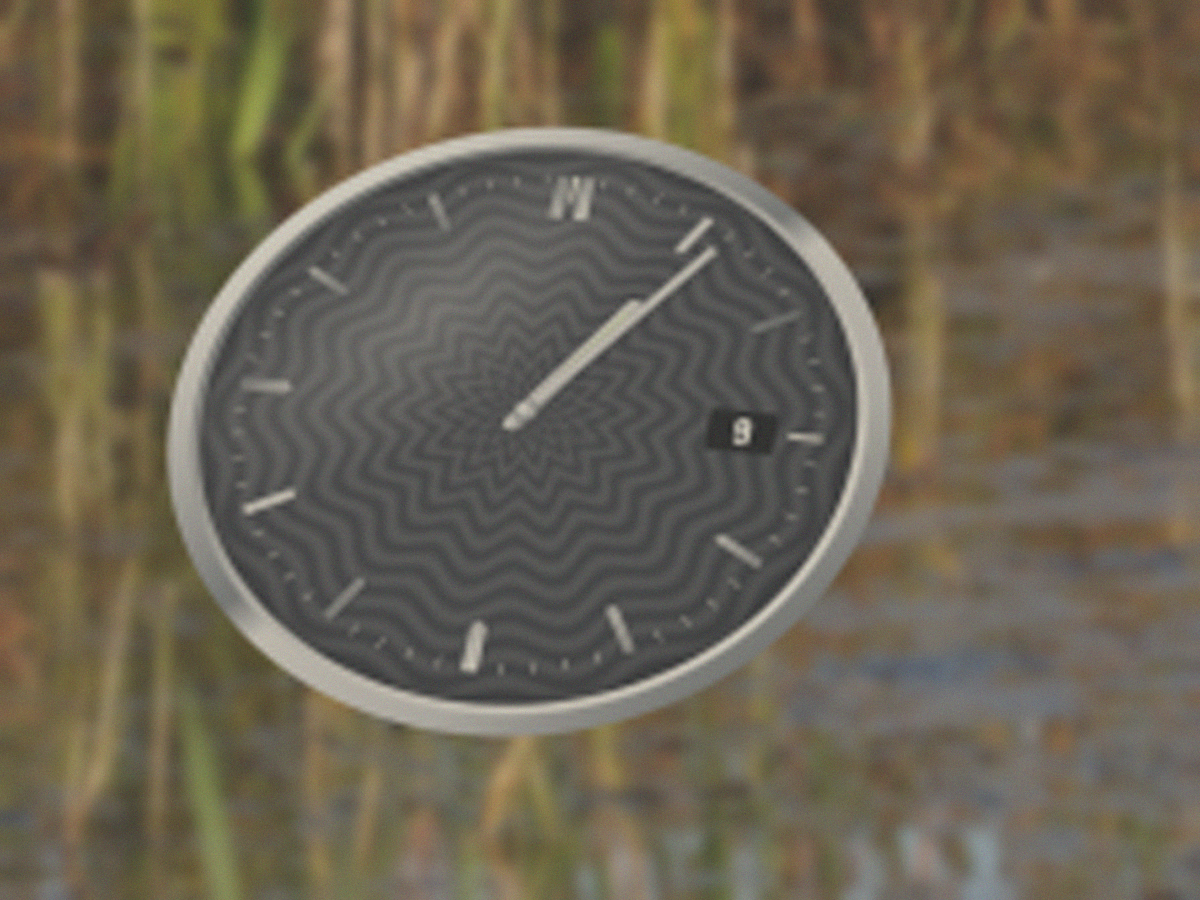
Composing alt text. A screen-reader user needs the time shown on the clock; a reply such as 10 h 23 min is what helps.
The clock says 1 h 06 min
